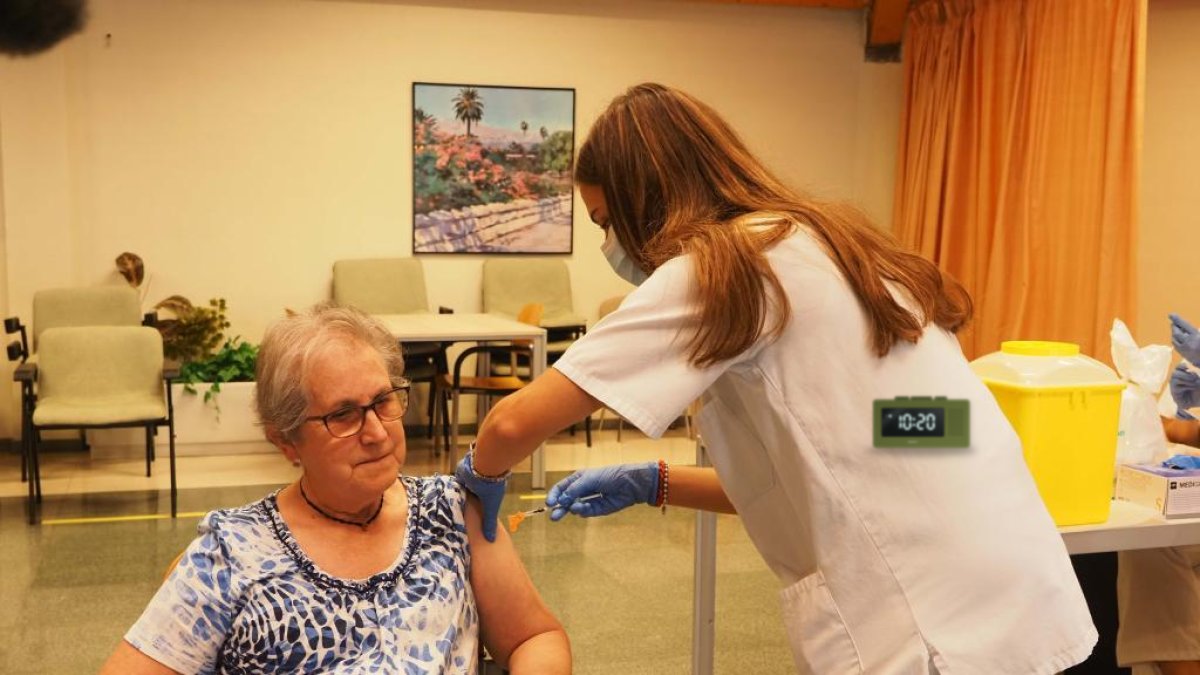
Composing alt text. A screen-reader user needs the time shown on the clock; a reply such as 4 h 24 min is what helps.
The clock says 10 h 20 min
